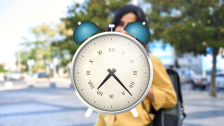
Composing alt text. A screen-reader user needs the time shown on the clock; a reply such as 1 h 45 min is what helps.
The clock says 7 h 23 min
